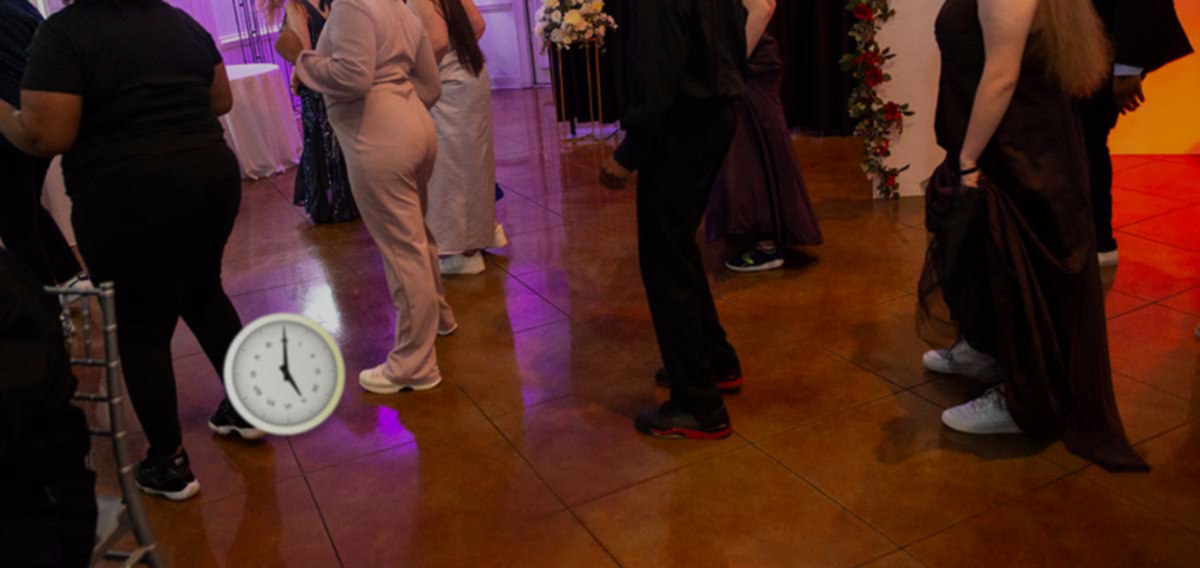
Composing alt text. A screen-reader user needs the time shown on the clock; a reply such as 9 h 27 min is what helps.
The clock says 5 h 00 min
